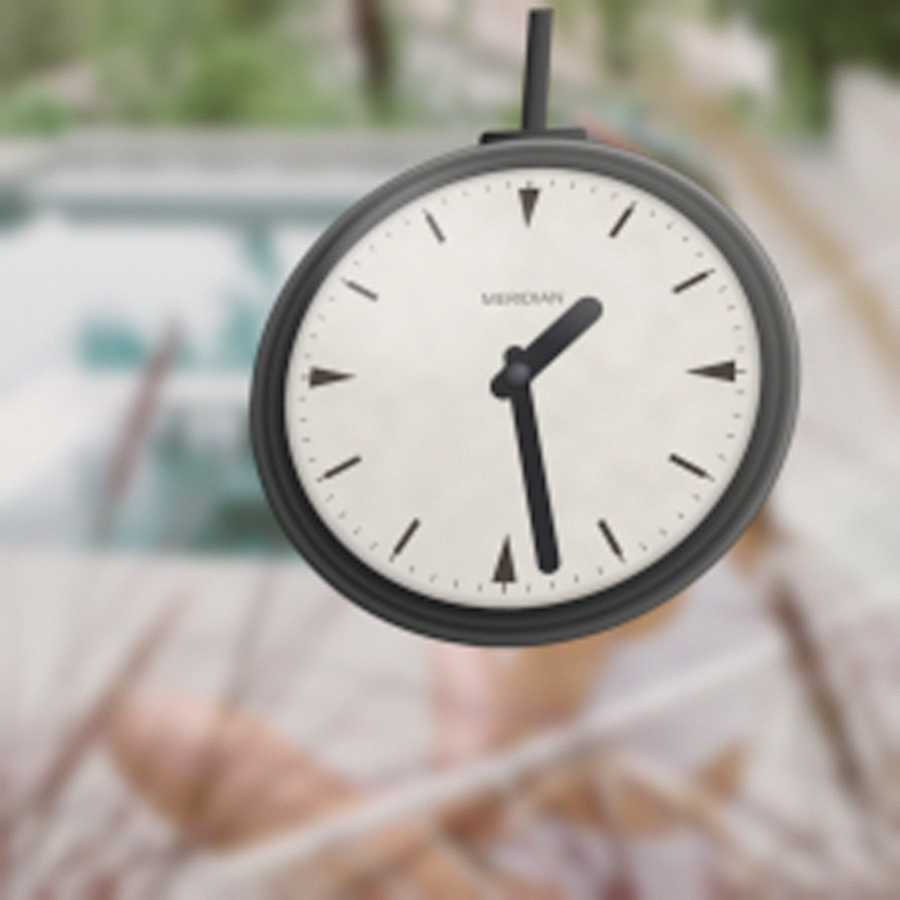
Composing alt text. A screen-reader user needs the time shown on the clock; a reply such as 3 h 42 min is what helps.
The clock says 1 h 28 min
